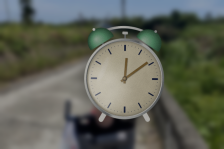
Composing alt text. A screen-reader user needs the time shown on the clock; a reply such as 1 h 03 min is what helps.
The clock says 12 h 09 min
